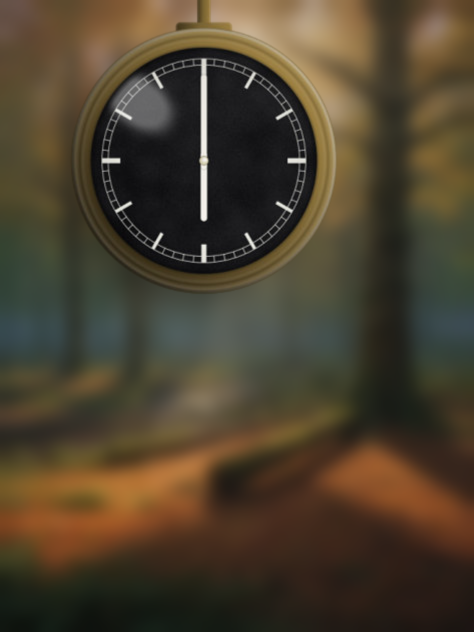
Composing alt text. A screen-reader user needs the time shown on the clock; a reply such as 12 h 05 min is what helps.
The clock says 6 h 00 min
